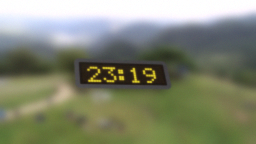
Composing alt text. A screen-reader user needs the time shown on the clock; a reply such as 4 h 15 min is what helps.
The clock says 23 h 19 min
